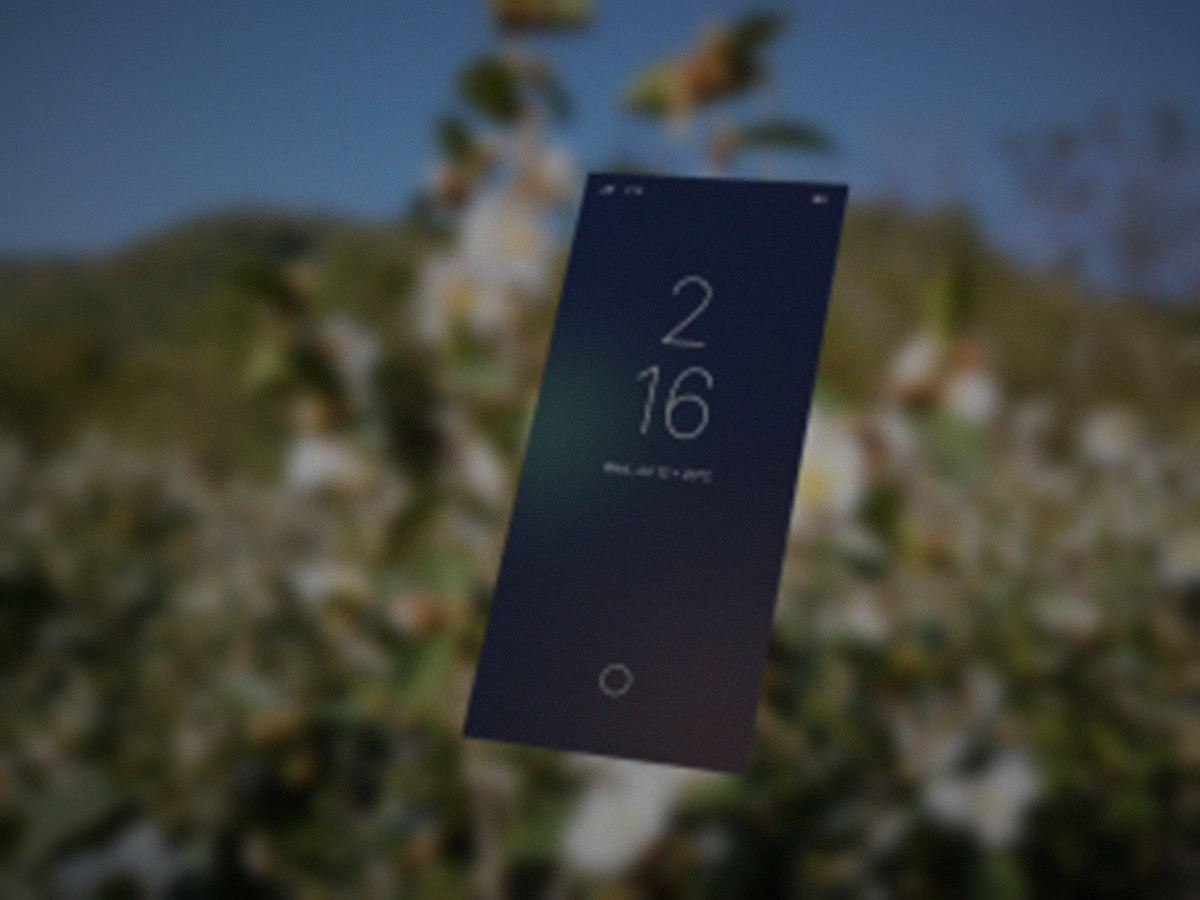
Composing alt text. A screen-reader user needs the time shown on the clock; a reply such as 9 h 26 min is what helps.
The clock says 2 h 16 min
